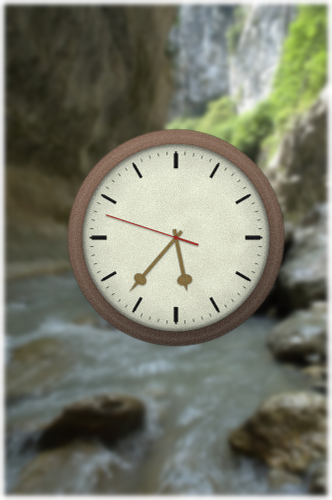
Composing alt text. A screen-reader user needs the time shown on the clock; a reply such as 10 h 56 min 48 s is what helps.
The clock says 5 h 36 min 48 s
